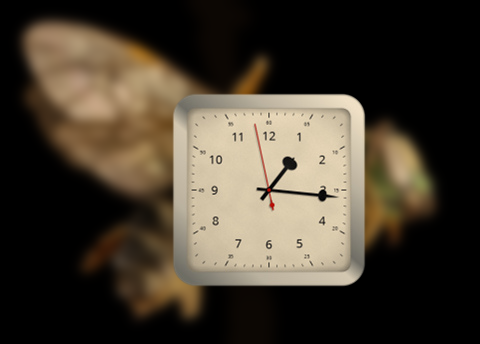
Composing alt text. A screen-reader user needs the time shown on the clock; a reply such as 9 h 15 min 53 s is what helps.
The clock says 1 h 15 min 58 s
